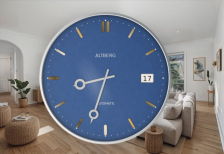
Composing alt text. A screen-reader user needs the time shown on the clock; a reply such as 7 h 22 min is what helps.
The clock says 8 h 33 min
